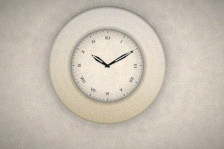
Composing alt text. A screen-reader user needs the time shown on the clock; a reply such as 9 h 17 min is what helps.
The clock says 10 h 10 min
